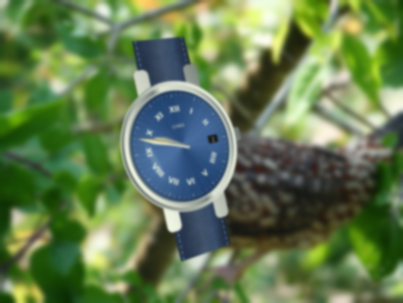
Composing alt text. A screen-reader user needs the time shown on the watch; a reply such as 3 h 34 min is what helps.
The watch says 9 h 48 min
